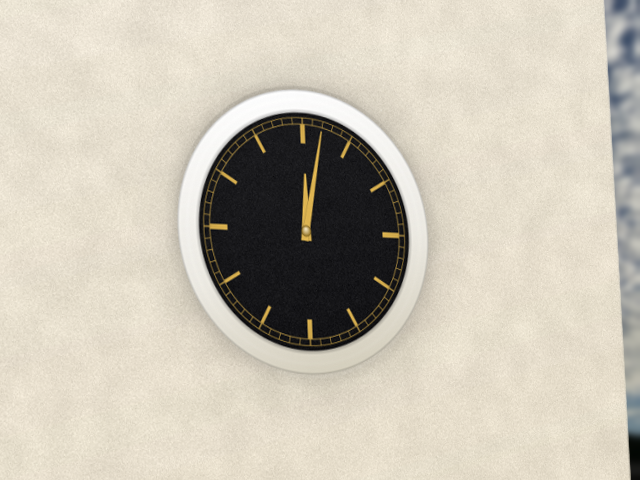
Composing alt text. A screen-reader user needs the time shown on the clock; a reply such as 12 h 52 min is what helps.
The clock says 12 h 02 min
